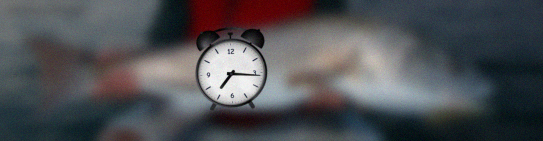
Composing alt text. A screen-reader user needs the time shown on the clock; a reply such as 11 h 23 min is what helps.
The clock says 7 h 16 min
